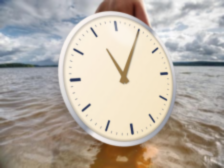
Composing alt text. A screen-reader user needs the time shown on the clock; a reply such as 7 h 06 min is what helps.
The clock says 11 h 05 min
